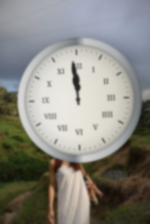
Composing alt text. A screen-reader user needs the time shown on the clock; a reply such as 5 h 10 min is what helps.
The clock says 11 h 59 min
